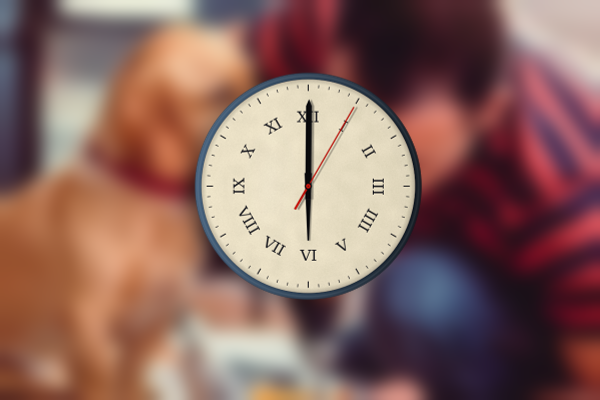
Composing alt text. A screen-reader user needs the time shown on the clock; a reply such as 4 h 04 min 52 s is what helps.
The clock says 6 h 00 min 05 s
